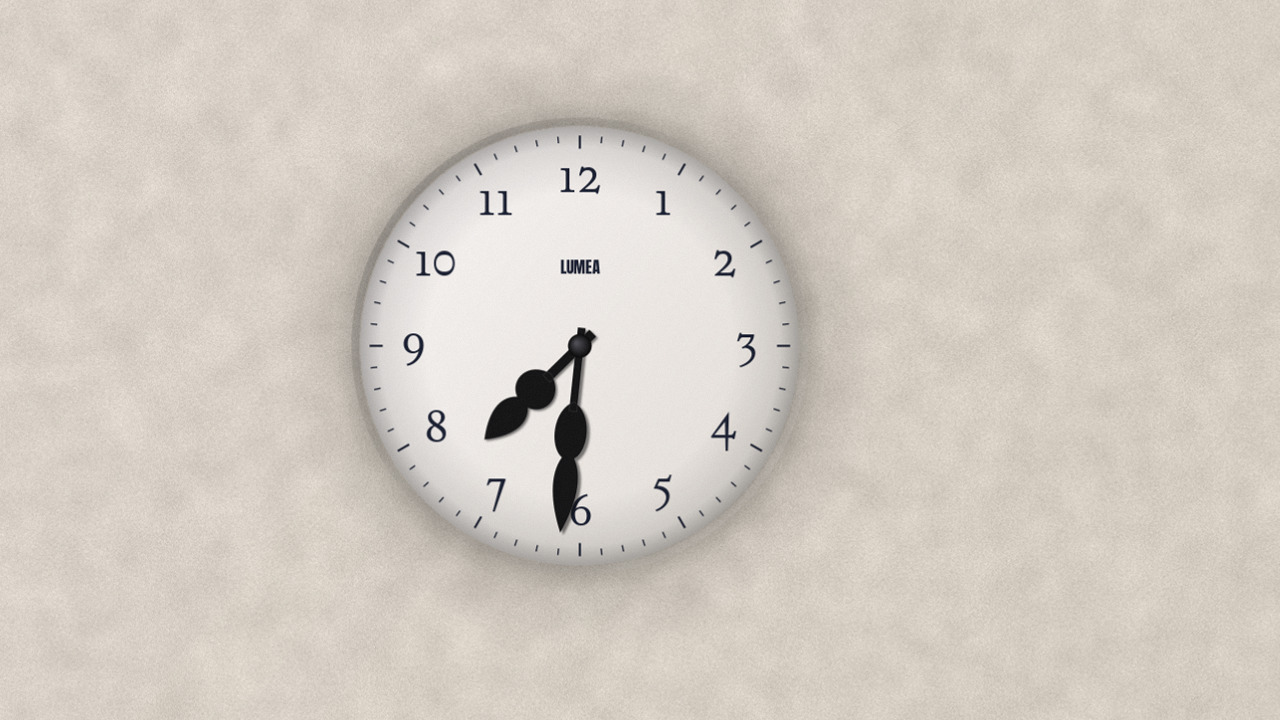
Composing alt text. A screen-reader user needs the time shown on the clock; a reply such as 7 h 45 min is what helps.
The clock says 7 h 31 min
